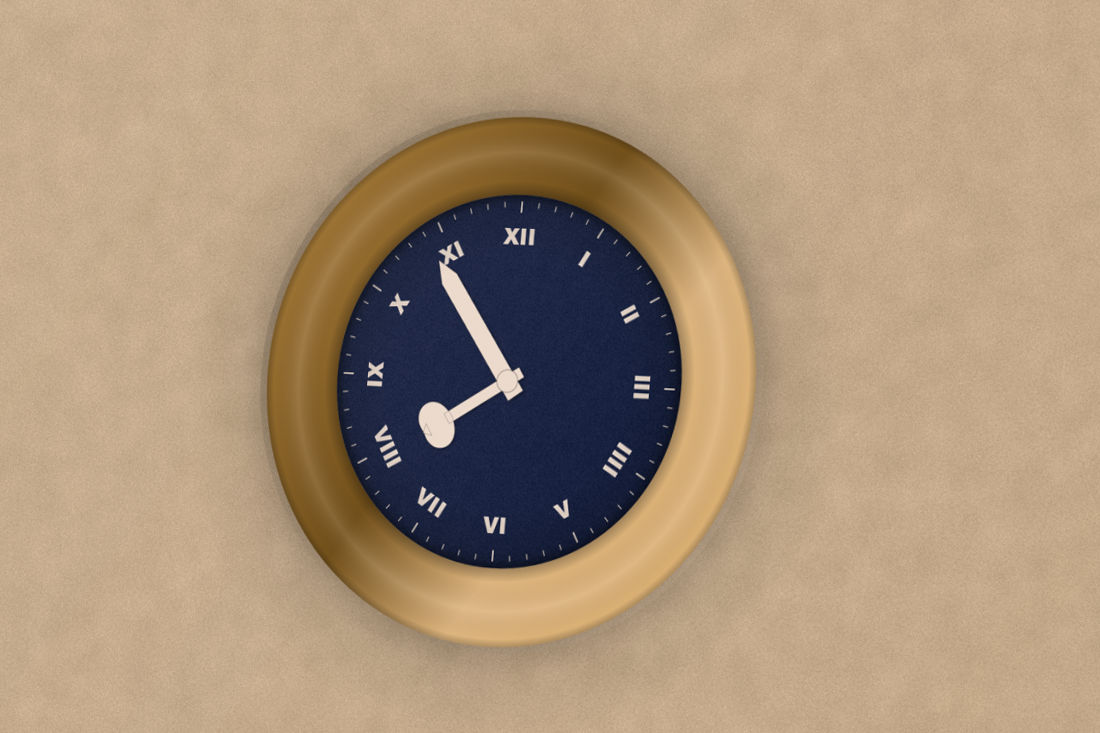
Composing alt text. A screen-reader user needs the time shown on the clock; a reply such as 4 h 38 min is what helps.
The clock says 7 h 54 min
